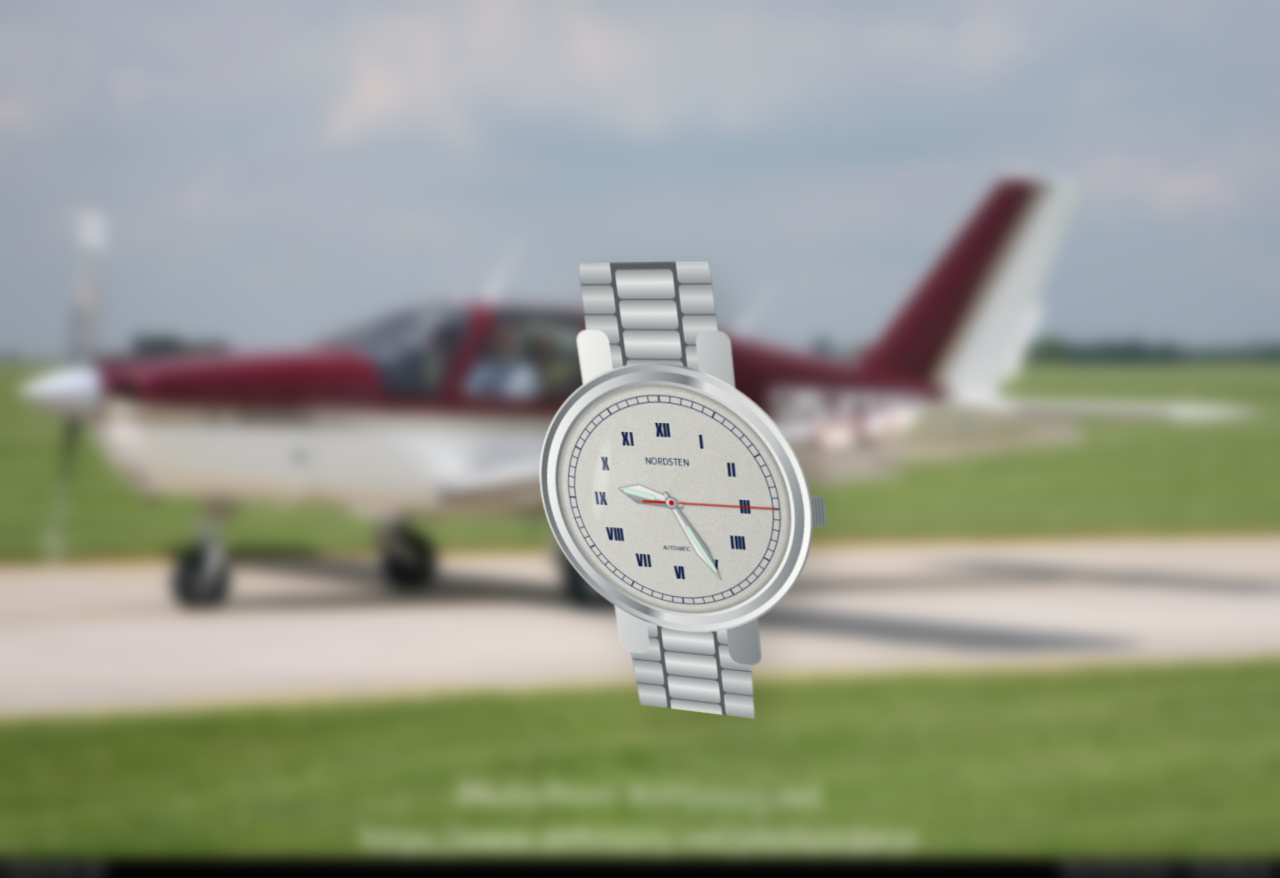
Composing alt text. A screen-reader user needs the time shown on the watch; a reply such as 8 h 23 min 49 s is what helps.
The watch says 9 h 25 min 15 s
